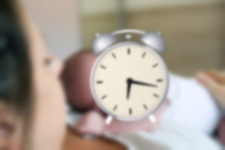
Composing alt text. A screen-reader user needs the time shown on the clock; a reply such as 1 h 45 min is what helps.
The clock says 6 h 17 min
